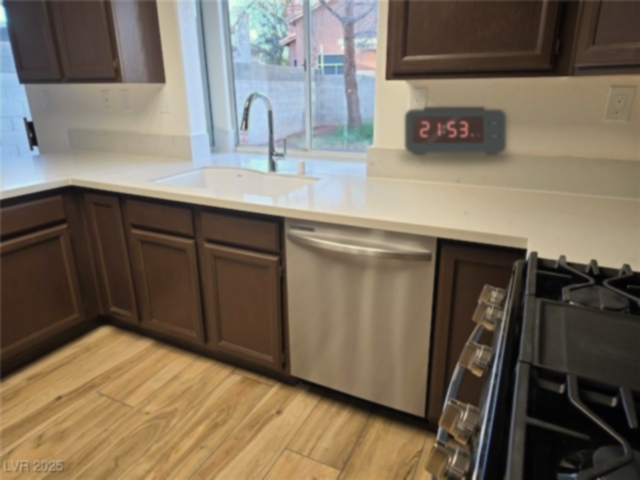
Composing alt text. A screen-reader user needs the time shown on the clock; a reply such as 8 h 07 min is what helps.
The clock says 21 h 53 min
